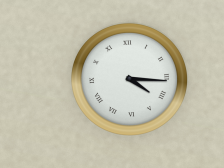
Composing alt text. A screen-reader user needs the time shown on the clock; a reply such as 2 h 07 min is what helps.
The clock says 4 h 16 min
